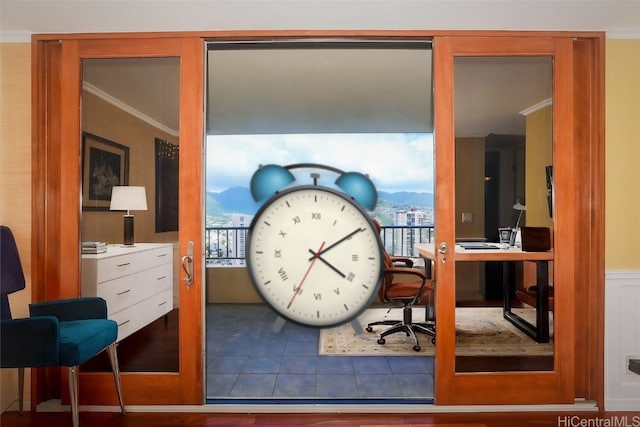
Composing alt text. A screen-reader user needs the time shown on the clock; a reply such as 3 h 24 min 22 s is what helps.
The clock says 4 h 09 min 35 s
